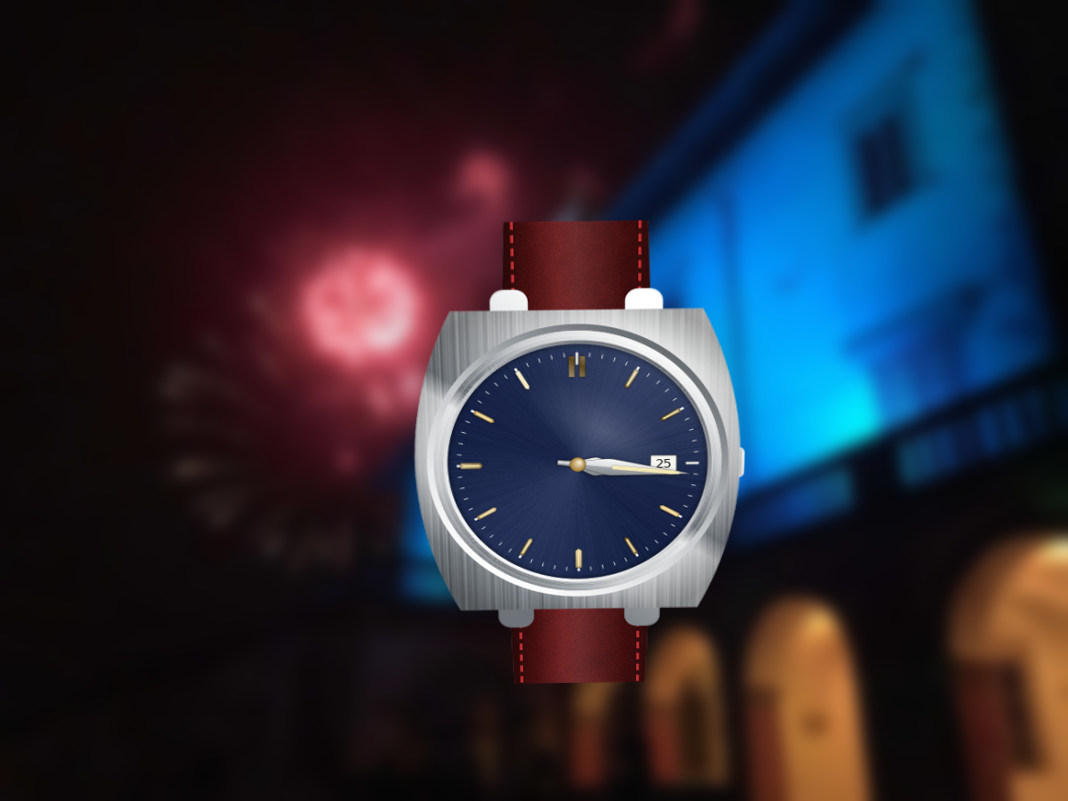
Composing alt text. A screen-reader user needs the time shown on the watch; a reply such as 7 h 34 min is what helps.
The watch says 3 h 16 min
